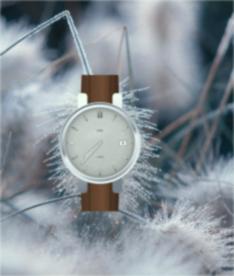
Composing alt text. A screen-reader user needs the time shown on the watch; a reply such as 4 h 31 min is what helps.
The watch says 7 h 37 min
